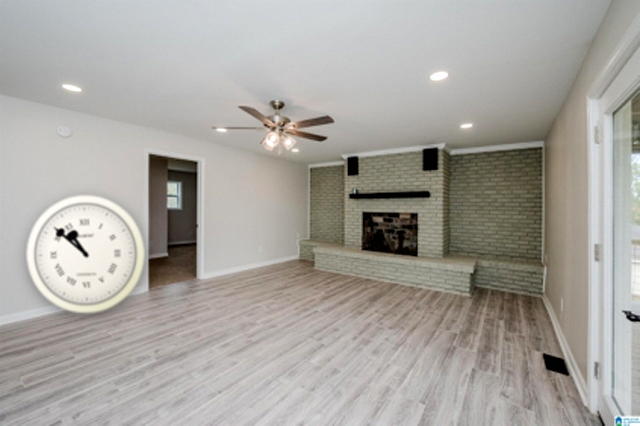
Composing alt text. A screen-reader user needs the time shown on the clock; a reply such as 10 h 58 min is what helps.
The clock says 10 h 52 min
